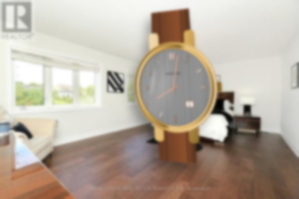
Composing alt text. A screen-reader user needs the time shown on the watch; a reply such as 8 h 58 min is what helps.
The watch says 8 h 02 min
